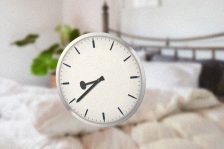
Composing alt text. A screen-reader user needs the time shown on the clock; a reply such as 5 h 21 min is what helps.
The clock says 8 h 39 min
